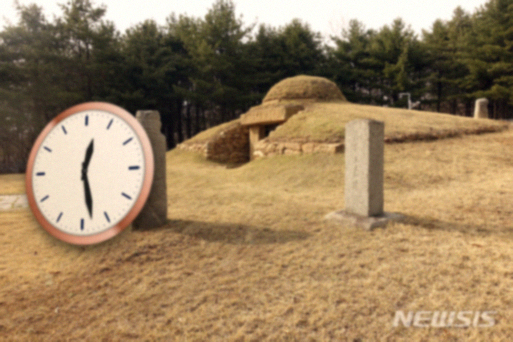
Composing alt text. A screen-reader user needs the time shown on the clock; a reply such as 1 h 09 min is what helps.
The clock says 12 h 28 min
